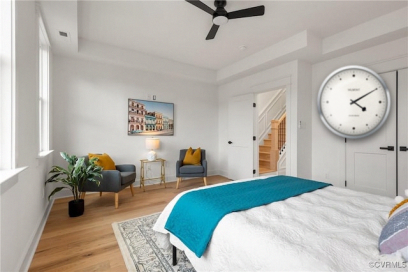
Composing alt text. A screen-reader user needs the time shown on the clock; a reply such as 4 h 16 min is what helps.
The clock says 4 h 10 min
